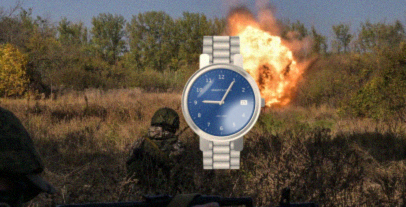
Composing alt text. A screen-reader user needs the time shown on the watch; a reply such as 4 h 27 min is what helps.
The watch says 9 h 05 min
